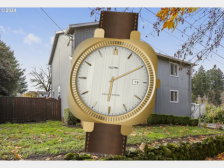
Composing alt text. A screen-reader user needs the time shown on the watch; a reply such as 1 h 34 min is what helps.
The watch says 6 h 10 min
